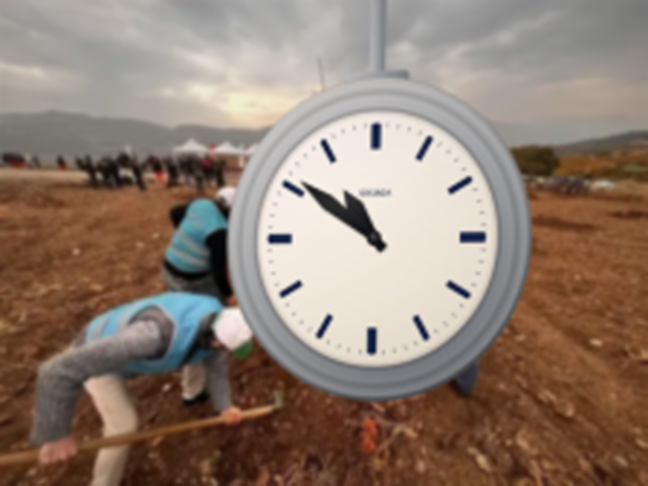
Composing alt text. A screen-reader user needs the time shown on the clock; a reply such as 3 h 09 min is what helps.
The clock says 10 h 51 min
